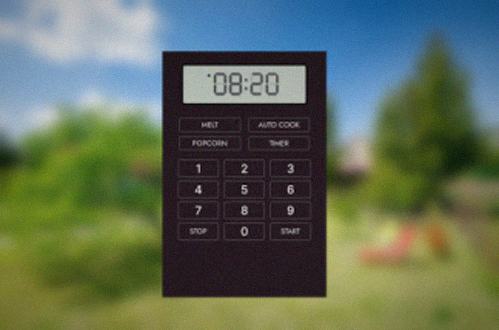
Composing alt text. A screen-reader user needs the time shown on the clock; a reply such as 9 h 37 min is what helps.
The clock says 8 h 20 min
